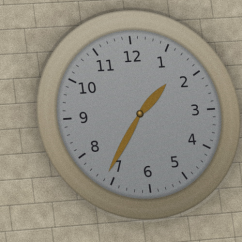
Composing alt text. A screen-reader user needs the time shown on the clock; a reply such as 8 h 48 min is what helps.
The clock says 1 h 36 min
